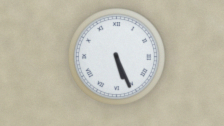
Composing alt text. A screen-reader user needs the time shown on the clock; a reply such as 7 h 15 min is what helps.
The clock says 5 h 26 min
